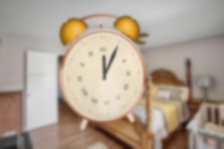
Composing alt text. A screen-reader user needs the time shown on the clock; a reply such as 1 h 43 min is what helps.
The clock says 12 h 05 min
